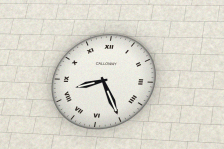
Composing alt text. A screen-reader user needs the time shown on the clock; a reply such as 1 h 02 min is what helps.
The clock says 8 h 25 min
